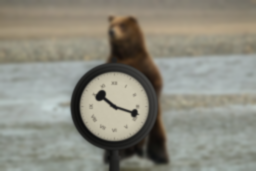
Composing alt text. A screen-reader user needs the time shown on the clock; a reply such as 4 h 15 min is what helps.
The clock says 10 h 18 min
